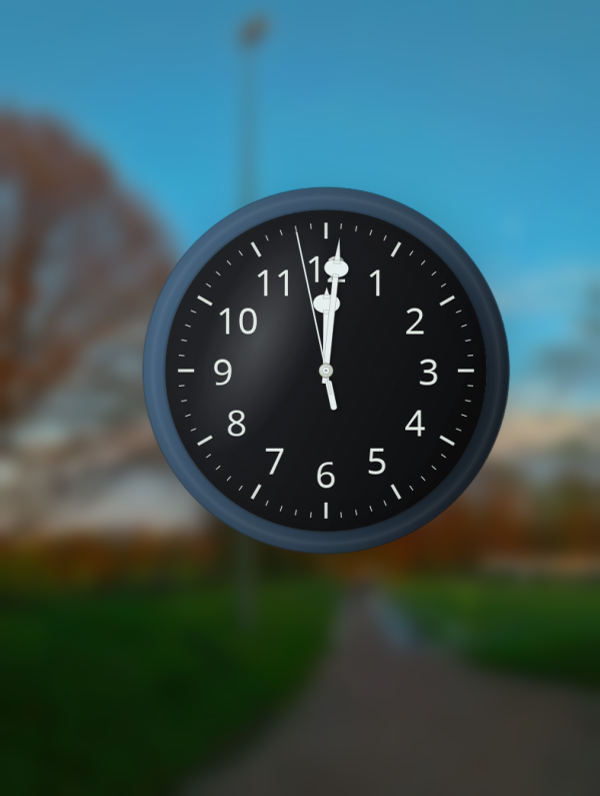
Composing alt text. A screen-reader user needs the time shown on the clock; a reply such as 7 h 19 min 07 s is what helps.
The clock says 12 h 00 min 58 s
